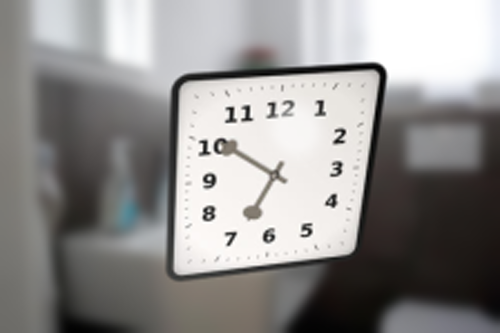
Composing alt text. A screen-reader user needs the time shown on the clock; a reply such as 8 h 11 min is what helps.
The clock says 6 h 51 min
